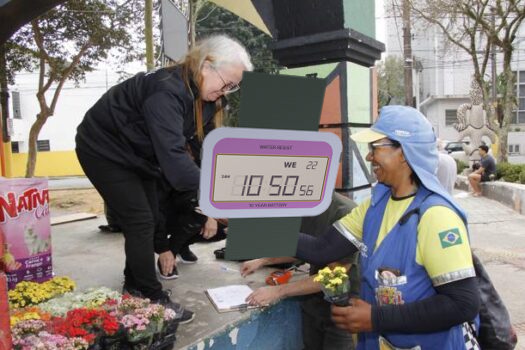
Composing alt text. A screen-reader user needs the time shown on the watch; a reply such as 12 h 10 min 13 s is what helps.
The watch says 10 h 50 min 56 s
